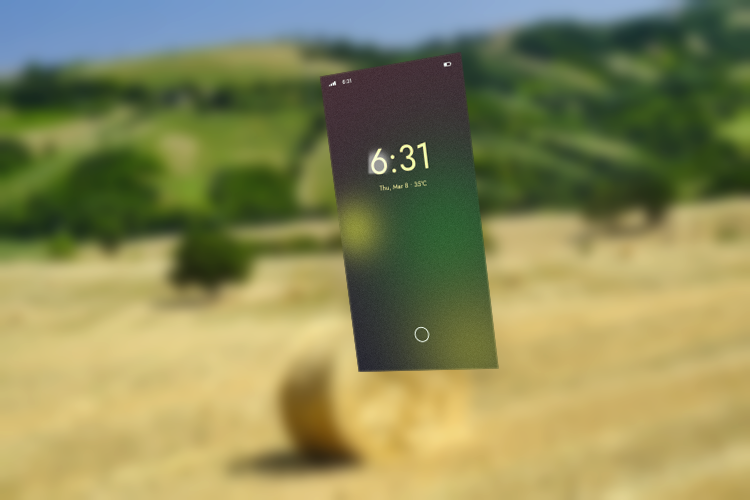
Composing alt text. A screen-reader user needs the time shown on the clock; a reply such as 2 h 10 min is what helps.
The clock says 6 h 31 min
